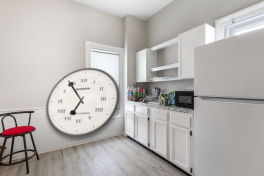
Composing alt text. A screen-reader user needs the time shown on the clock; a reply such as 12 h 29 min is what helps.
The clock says 6 h 54 min
